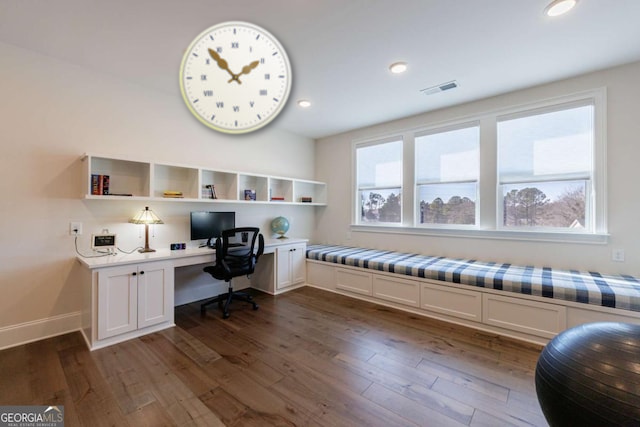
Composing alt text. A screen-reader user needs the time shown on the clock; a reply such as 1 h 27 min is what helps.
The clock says 1 h 53 min
